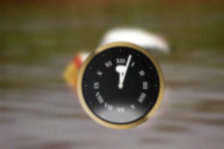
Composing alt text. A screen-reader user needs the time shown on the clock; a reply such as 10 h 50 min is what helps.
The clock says 12 h 03 min
